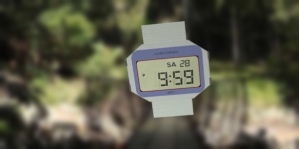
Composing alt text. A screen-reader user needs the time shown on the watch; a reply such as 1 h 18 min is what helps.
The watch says 9 h 59 min
